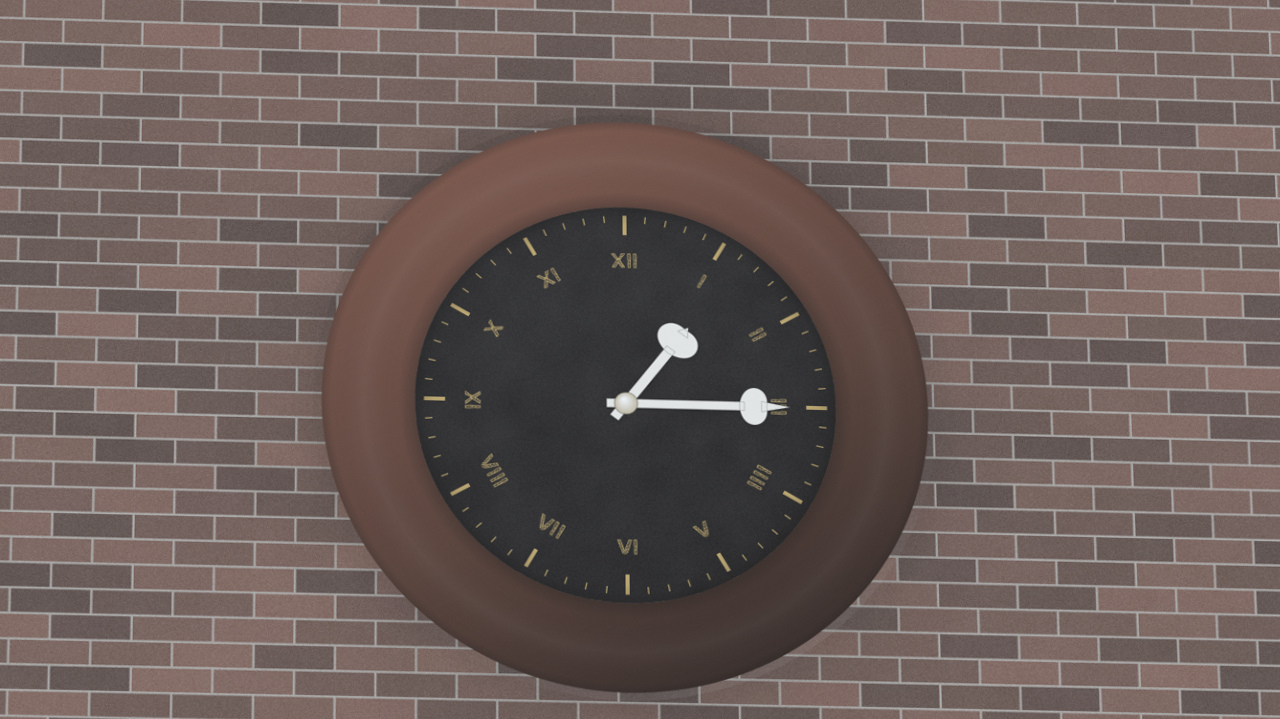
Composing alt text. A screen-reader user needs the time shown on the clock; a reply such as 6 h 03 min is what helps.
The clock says 1 h 15 min
